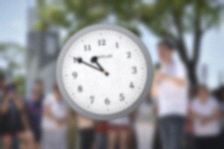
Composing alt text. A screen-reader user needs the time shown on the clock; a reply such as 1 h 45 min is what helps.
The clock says 10 h 50 min
